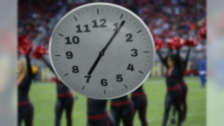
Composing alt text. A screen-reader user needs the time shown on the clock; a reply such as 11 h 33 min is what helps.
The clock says 7 h 06 min
